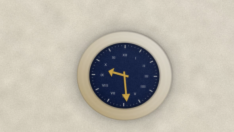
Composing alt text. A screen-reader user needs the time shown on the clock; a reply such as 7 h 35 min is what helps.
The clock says 9 h 29 min
